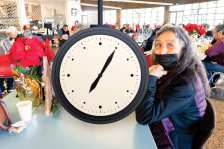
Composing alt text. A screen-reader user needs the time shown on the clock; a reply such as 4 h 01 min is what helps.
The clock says 7 h 05 min
